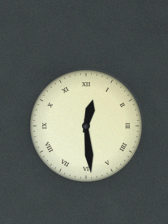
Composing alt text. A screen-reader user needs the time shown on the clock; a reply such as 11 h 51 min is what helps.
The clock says 12 h 29 min
